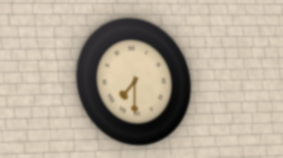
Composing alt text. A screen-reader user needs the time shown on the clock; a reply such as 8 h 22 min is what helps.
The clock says 7 h 31 min
